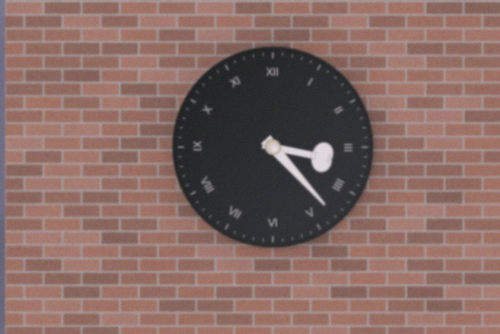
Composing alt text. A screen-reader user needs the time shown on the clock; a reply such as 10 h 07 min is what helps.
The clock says 3 h 23 min
